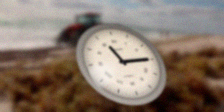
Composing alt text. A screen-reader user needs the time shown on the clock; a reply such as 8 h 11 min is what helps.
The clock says 11 h 15 min
